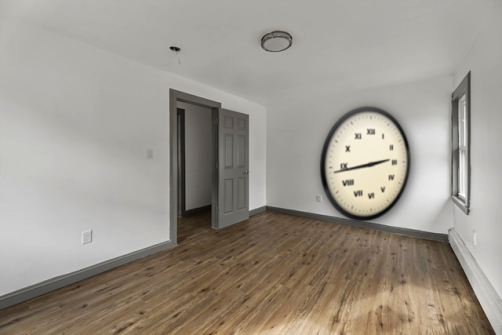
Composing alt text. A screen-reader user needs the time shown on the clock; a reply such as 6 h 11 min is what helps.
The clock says 2 h 44 min
